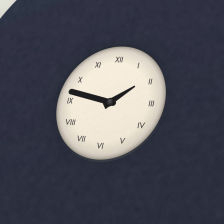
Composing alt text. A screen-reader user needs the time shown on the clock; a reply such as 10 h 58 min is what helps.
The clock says 1 h 47 min
